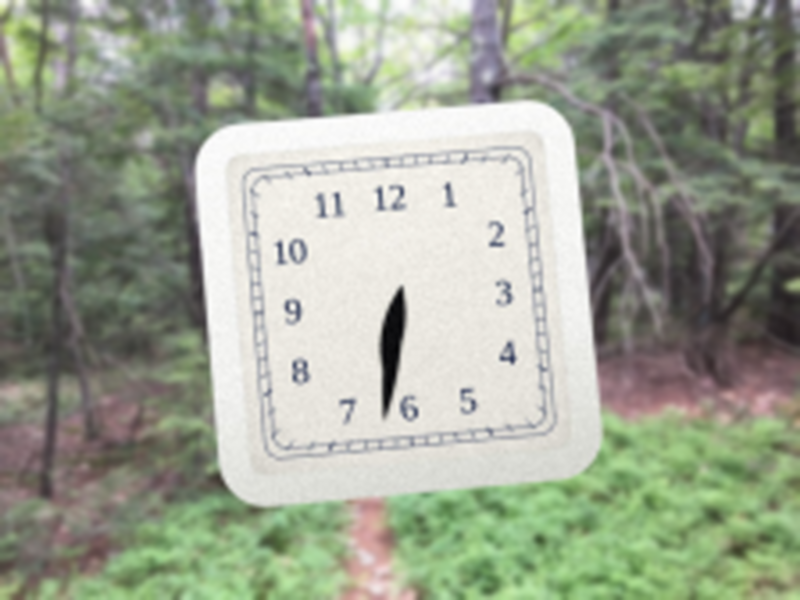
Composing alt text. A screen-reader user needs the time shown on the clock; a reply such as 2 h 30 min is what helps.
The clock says 6 h 32 min
